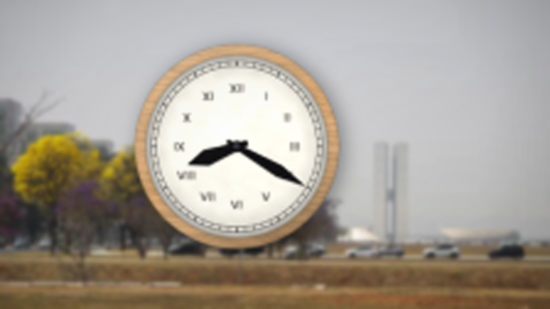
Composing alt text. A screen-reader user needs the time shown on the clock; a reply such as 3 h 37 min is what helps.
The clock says 8 h 20 min
